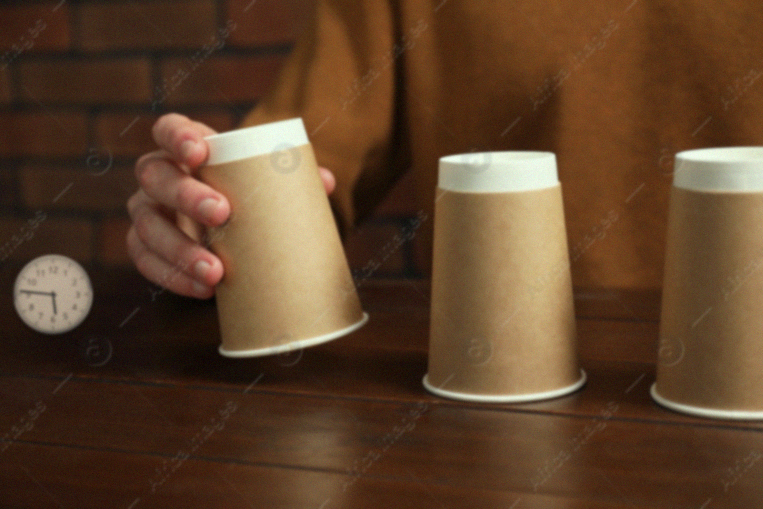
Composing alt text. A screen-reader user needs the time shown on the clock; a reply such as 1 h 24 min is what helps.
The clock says 5 h 46 min
